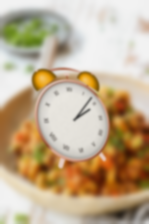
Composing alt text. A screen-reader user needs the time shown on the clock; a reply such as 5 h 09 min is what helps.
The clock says 2 h 08 min
